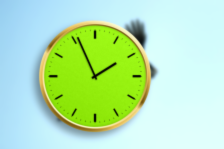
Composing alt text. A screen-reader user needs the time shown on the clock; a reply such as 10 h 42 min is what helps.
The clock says 1 h 56 min
